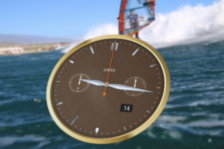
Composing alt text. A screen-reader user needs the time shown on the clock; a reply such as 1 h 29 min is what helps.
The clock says 9 h 16 min
